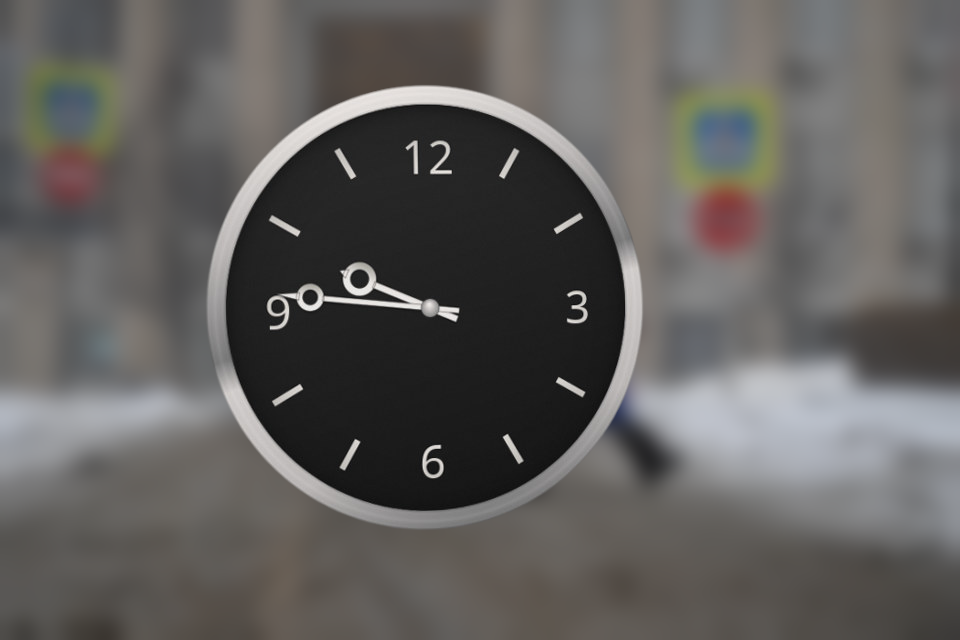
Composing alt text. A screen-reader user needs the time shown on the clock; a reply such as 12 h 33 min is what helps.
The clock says 9 h 46 min
